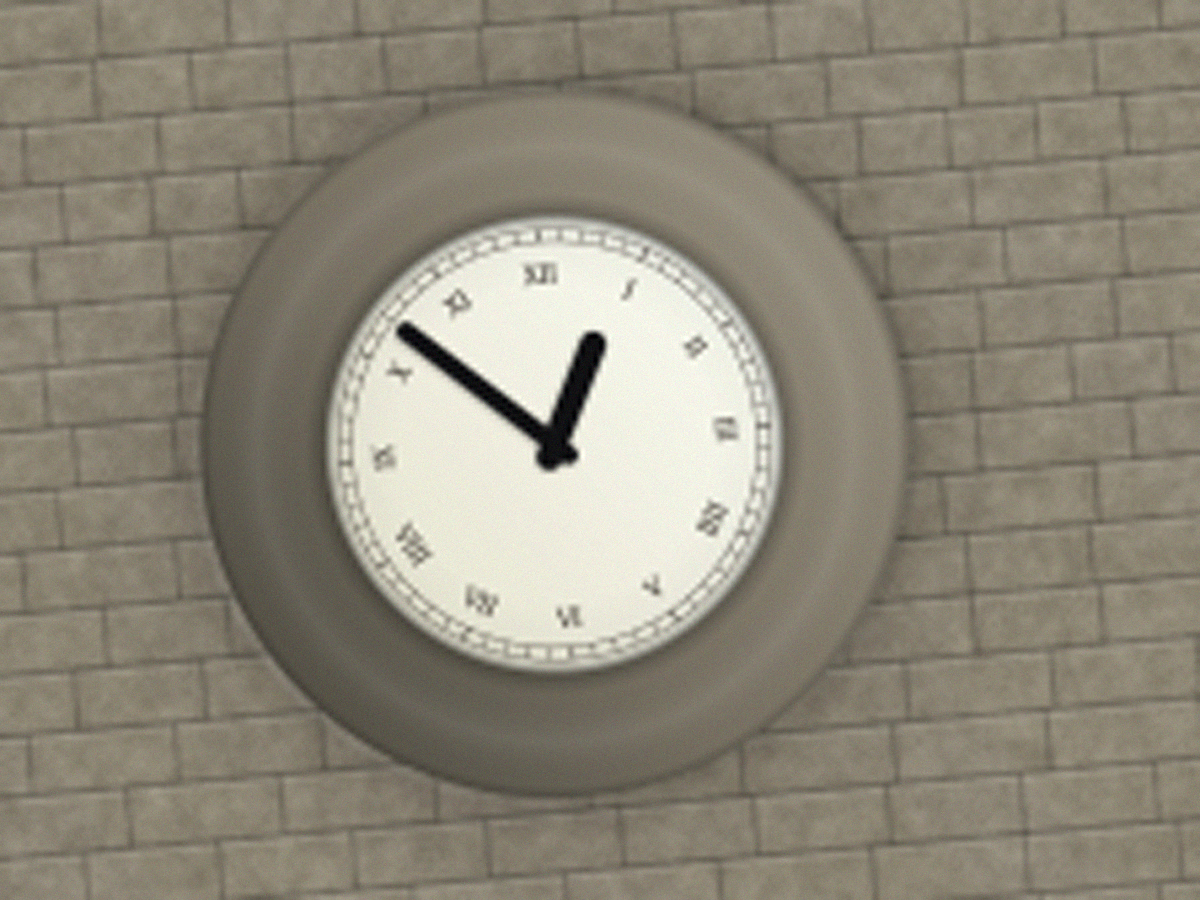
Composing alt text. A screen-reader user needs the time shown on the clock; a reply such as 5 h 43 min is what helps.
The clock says 12 h 52 min
